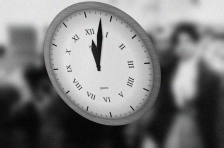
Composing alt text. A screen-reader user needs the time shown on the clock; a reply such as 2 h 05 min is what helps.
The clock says 12 h 03 min
